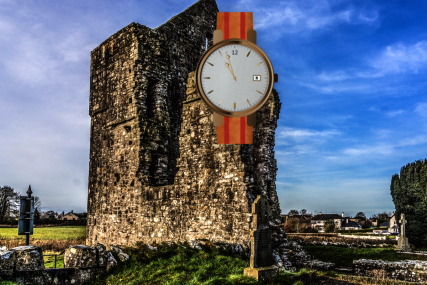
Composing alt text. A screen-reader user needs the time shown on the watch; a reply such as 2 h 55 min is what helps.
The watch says 10 h 57 min
